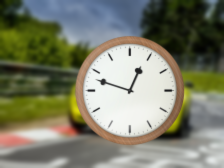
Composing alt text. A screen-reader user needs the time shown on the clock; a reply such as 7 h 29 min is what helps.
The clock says 12 h 48 min
